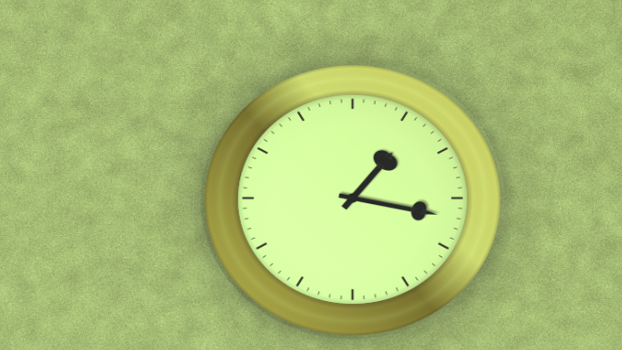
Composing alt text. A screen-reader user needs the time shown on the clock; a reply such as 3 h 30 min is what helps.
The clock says 1 h 17 min
